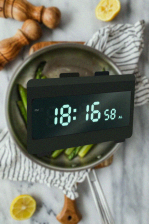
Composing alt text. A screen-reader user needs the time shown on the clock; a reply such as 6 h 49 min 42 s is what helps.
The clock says 18 h 16 min 58 s
